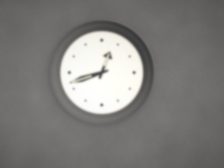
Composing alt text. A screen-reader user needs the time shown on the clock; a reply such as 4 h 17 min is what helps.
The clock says 12 h 42 min
